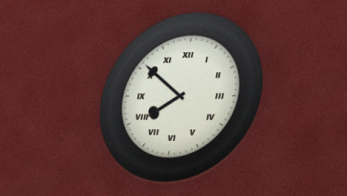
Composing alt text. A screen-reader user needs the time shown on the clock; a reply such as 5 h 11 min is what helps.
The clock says 7 h 51 min
